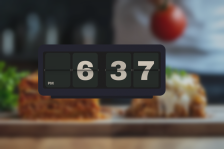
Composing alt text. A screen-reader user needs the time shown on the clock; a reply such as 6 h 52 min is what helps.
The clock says 6 h 37 min
